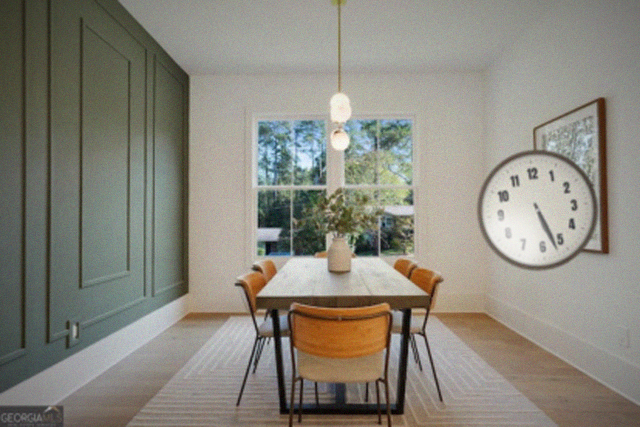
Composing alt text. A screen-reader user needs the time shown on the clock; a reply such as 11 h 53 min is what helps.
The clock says 5 h 27 min
